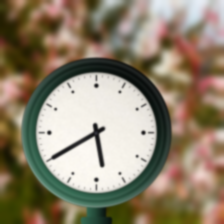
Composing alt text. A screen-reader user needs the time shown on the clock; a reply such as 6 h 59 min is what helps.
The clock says 5 h 40 min
